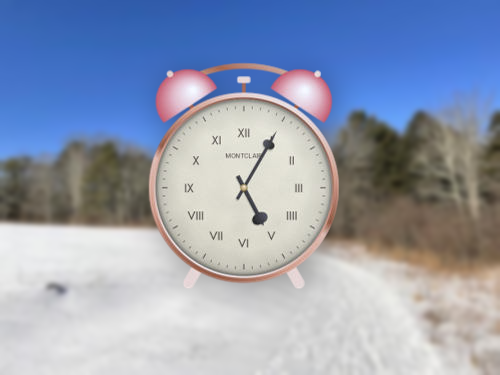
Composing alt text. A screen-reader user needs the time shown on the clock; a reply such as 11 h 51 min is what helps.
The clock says 5 h 05 min
